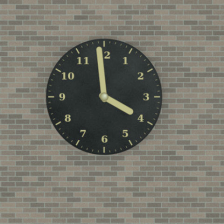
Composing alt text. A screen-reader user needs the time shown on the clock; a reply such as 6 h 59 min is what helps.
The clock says 3 h 59 min
